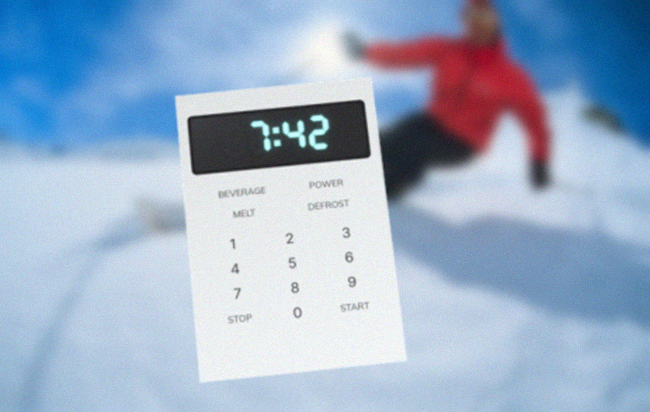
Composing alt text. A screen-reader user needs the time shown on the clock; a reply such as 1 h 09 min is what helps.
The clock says 7 h 42 min
